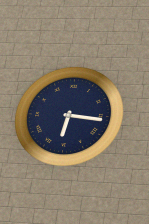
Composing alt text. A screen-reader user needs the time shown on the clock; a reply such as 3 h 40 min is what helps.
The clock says 6 h 16 min
